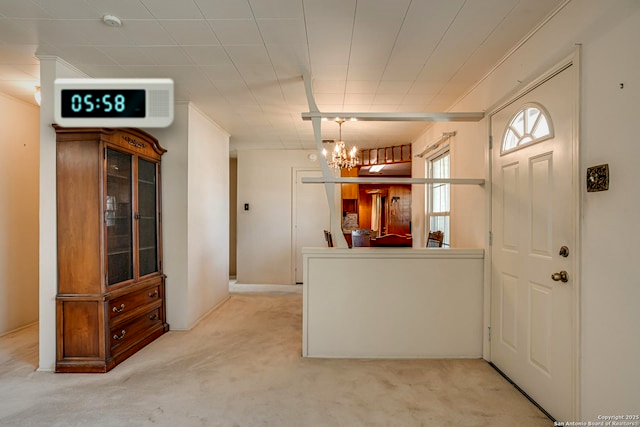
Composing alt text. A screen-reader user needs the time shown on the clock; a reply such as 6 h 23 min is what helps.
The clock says 5 h 58 min
